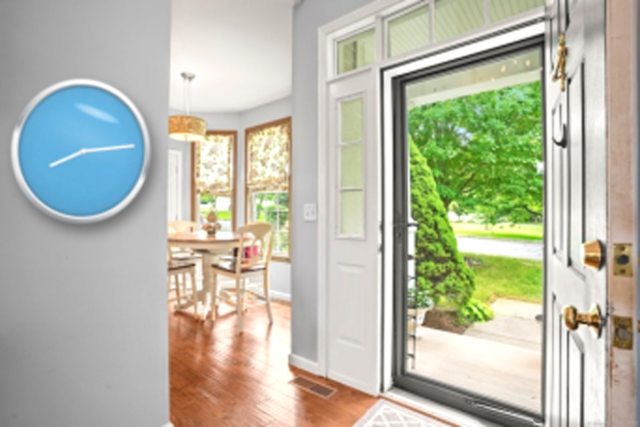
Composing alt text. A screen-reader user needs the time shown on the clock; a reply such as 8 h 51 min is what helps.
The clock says 8 h 14 min
